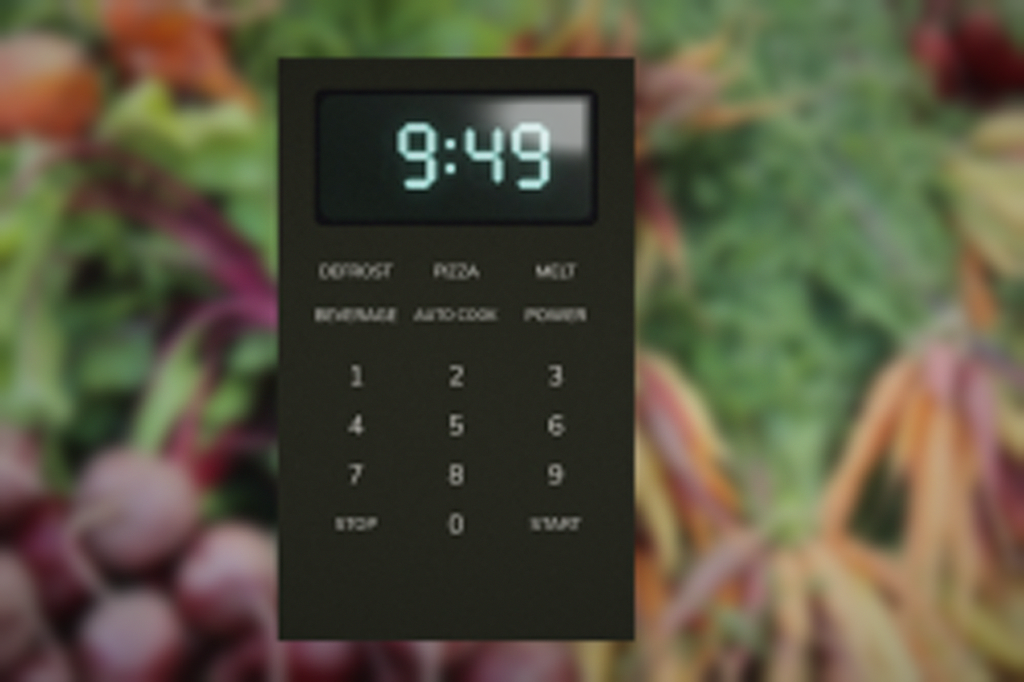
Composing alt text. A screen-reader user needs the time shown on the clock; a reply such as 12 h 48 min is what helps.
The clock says 9 h 49 min
